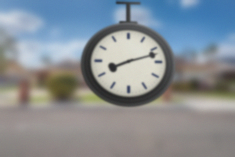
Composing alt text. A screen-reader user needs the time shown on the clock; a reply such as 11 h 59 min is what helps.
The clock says 8 h 12 min
